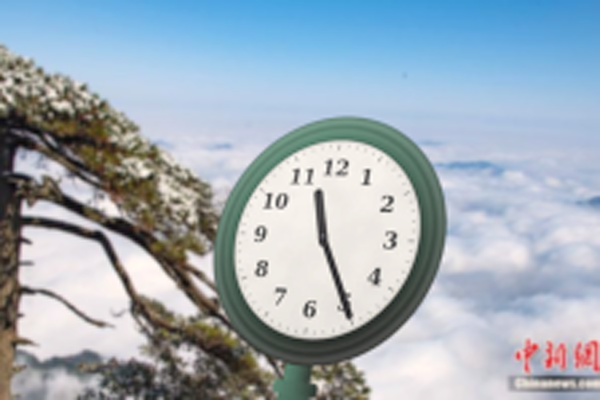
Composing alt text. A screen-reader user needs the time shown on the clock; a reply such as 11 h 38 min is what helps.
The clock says 11 h 25 min
